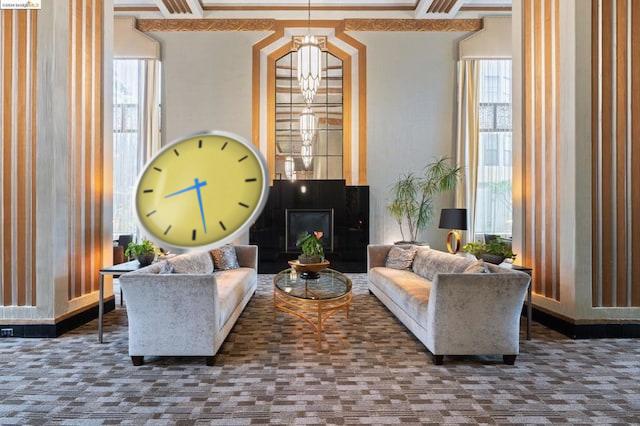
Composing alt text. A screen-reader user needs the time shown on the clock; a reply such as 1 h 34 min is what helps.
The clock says 8 h 28 min
